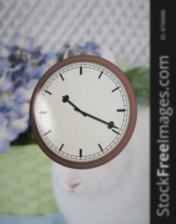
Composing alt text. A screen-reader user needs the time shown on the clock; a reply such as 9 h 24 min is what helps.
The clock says 10 h 19 min
